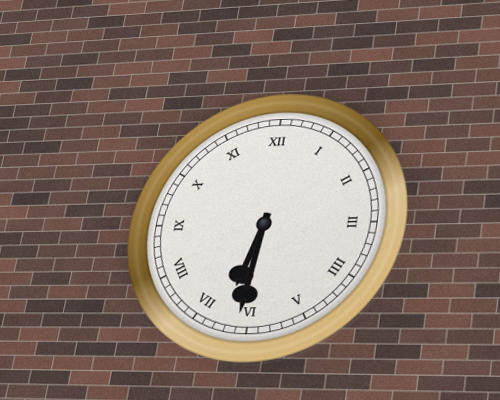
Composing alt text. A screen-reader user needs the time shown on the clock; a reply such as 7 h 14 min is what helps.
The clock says 6 h 31 min
